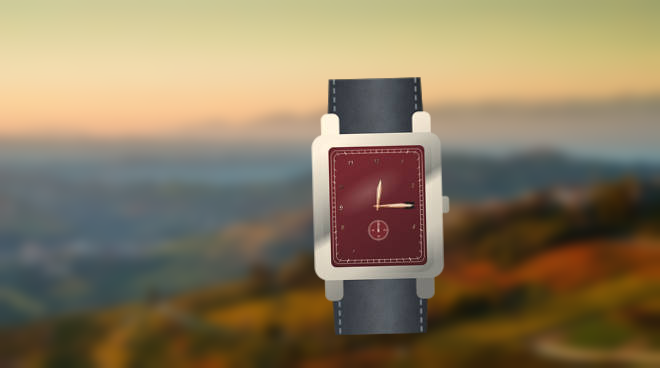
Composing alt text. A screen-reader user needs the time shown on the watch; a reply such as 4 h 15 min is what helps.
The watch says 12 h 15 min
